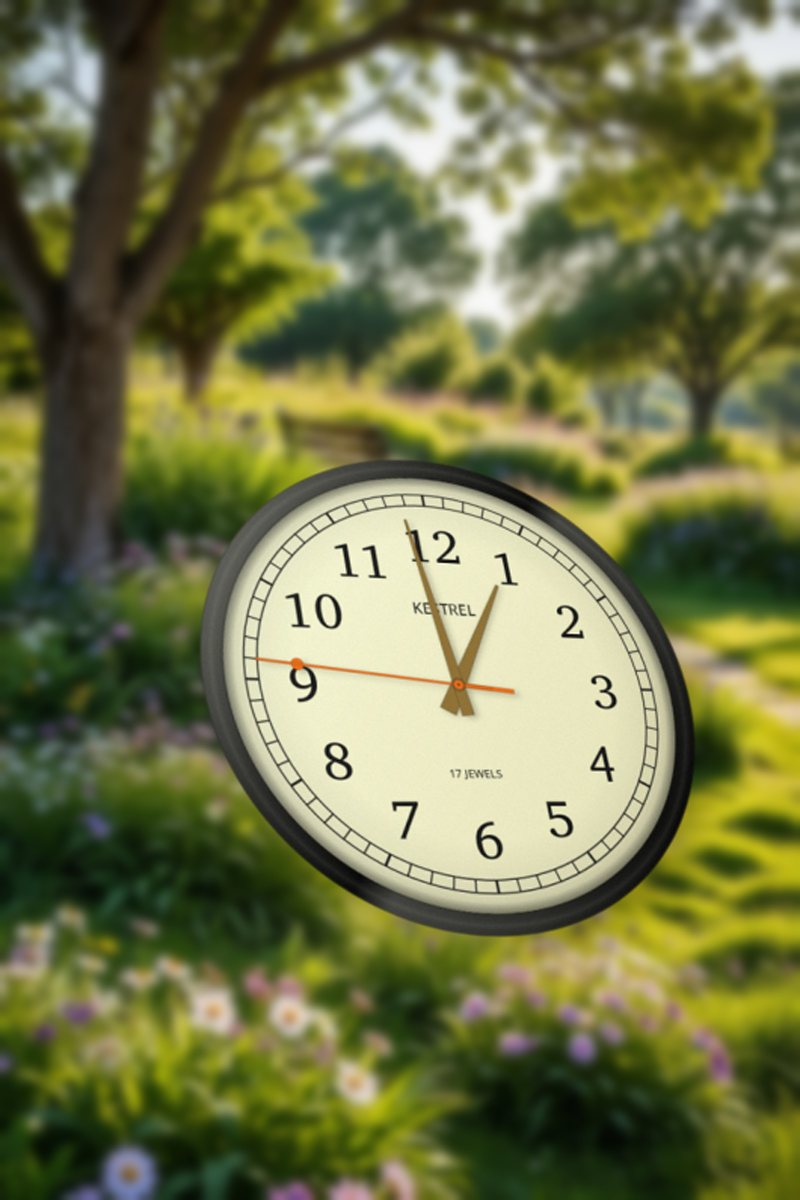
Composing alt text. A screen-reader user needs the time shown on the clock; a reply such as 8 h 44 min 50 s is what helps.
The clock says 12 h 58 min 46 s
